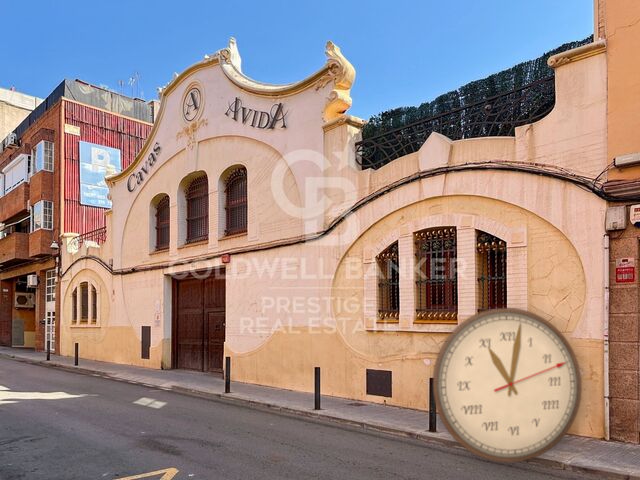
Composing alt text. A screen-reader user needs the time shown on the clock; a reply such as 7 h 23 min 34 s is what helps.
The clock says 11 h 02 min 12 s
